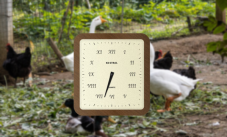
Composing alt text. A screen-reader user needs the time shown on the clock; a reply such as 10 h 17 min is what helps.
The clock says 6 h 33 min
